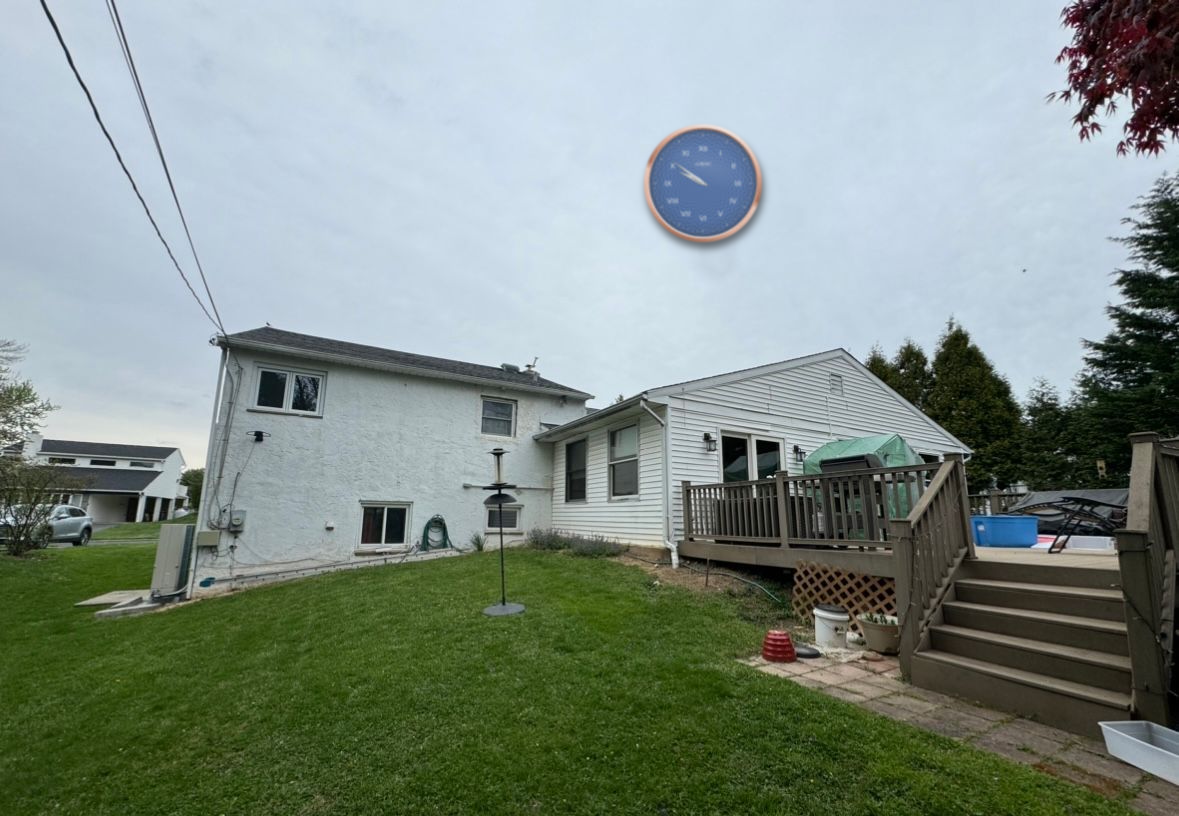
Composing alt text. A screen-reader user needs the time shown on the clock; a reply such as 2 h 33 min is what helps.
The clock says 9 h 51 min
